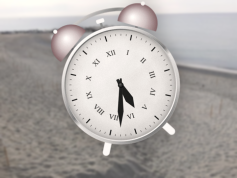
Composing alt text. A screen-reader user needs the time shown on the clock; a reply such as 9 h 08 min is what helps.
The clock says 5 h 33 min
